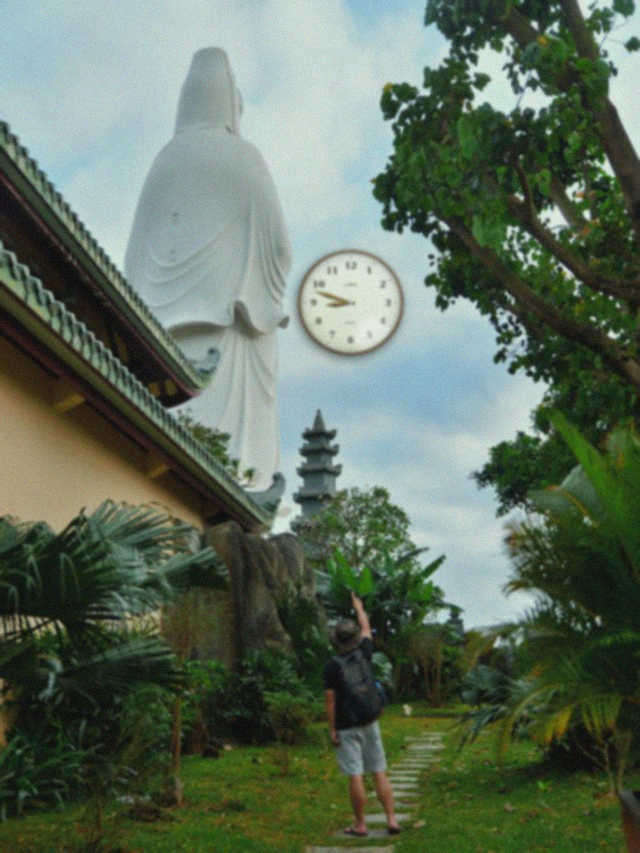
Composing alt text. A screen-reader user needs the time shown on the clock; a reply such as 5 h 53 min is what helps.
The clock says 8 h 48 min
